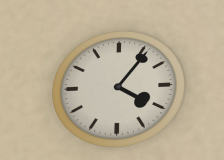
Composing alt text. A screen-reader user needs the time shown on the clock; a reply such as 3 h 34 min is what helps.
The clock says 4 h 06 min
